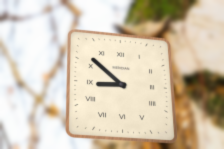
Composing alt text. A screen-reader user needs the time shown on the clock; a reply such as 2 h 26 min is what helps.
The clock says 8 h 52 min
